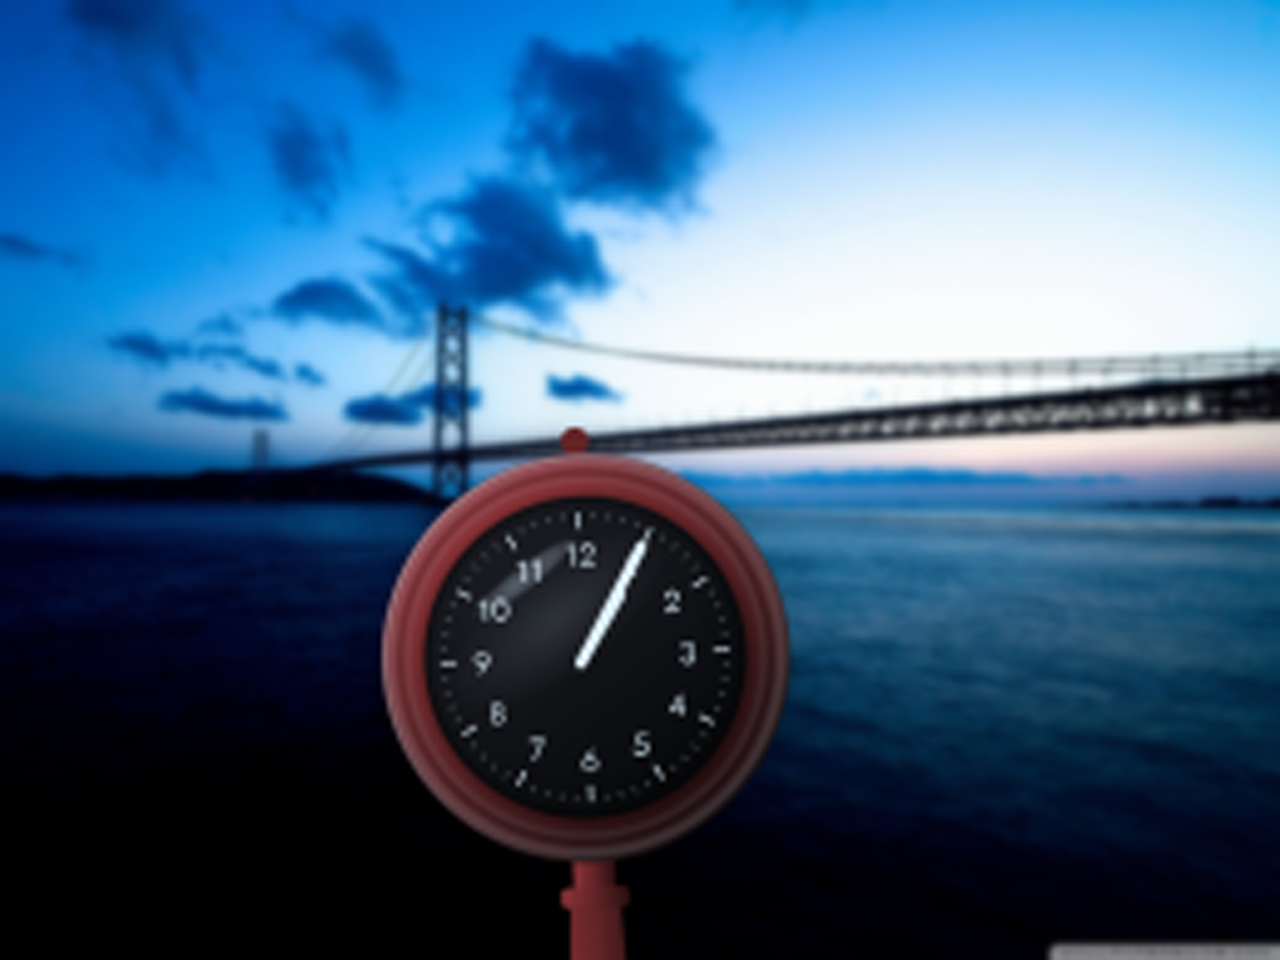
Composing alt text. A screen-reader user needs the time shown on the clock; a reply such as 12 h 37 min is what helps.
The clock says 1 h 05 min
